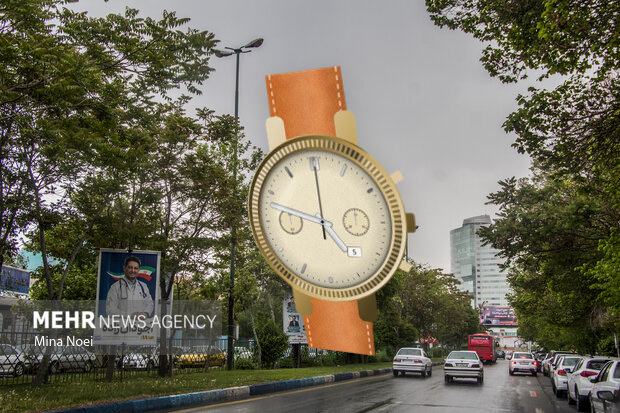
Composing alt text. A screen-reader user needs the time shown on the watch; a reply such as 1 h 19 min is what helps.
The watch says 4 h 48 min
